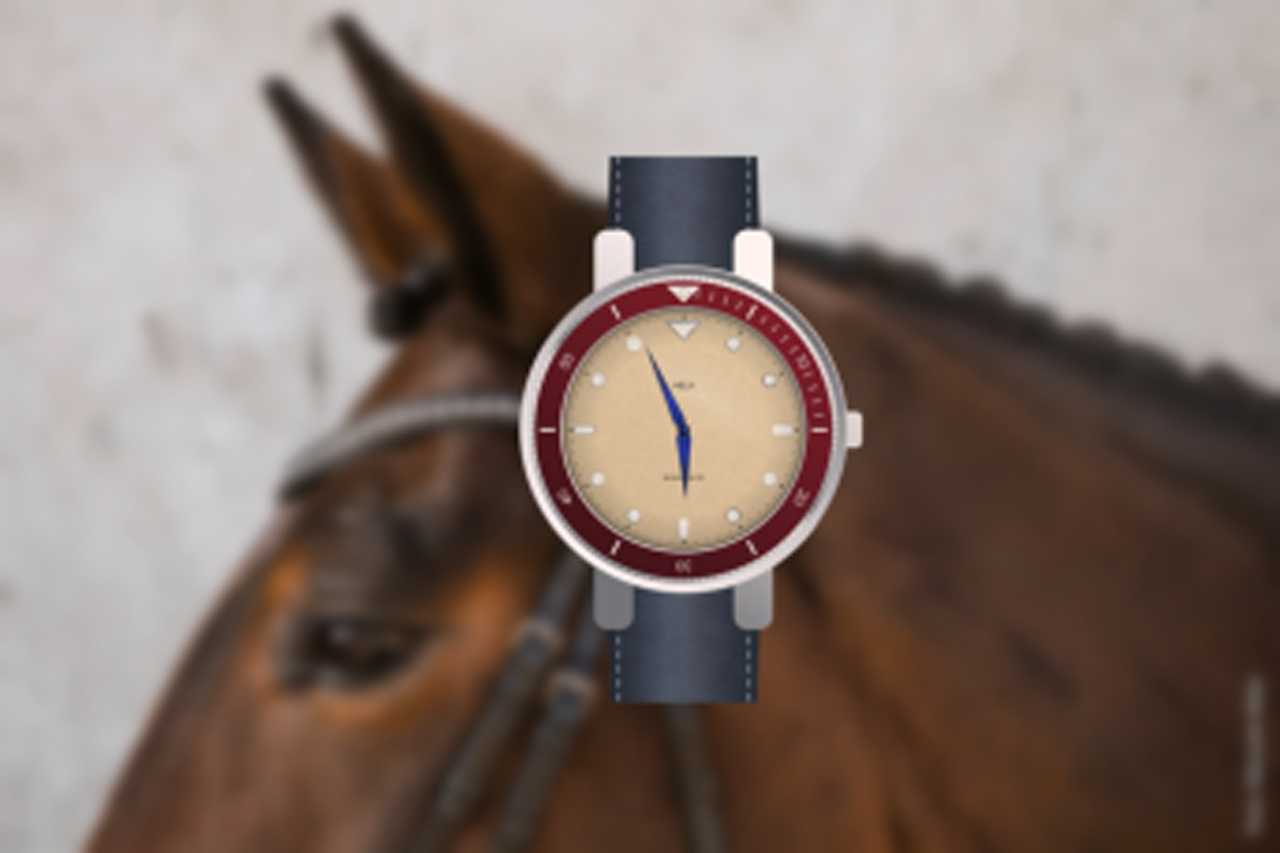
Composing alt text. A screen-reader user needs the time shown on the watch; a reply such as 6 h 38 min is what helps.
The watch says 5 h 56 min
